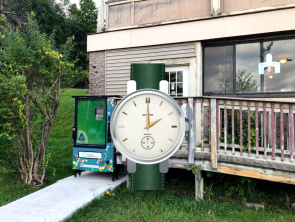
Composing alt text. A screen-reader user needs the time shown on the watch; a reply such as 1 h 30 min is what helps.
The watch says 2 h 00 min
